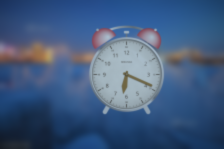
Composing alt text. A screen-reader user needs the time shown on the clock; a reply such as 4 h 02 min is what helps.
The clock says 6 h 19 min
